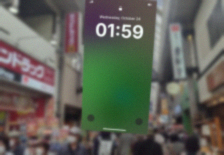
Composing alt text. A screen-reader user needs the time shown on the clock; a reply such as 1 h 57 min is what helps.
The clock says 1 h 59 min
